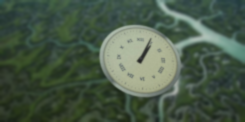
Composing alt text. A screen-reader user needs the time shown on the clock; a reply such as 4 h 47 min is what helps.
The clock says 1 h 04 min
